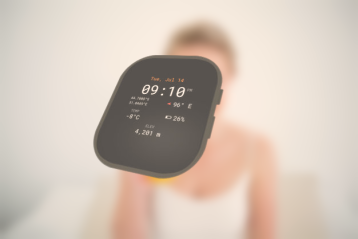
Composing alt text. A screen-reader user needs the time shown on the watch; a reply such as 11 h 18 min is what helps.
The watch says 9 h 10 min
